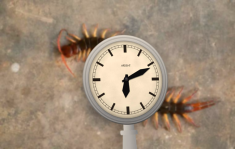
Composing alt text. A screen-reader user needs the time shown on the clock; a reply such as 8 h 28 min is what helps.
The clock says 6 h 11 min
